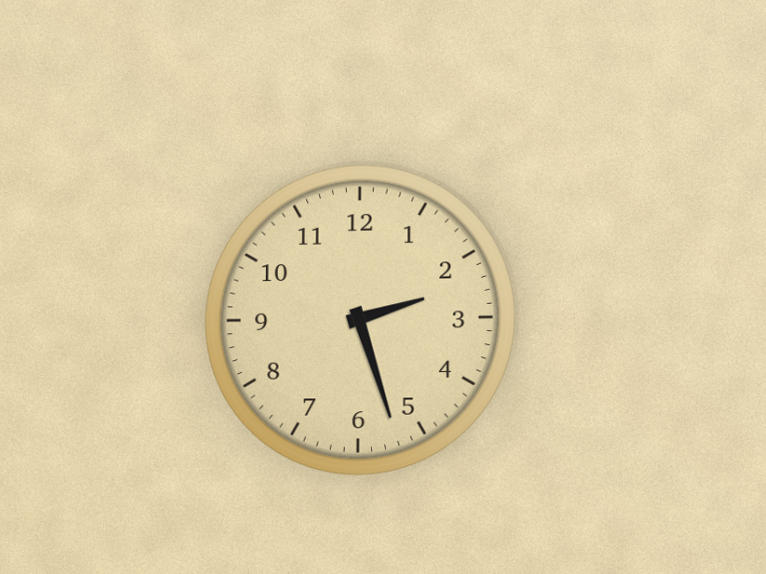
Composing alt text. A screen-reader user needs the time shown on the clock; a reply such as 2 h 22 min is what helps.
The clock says 2 h 27 min
